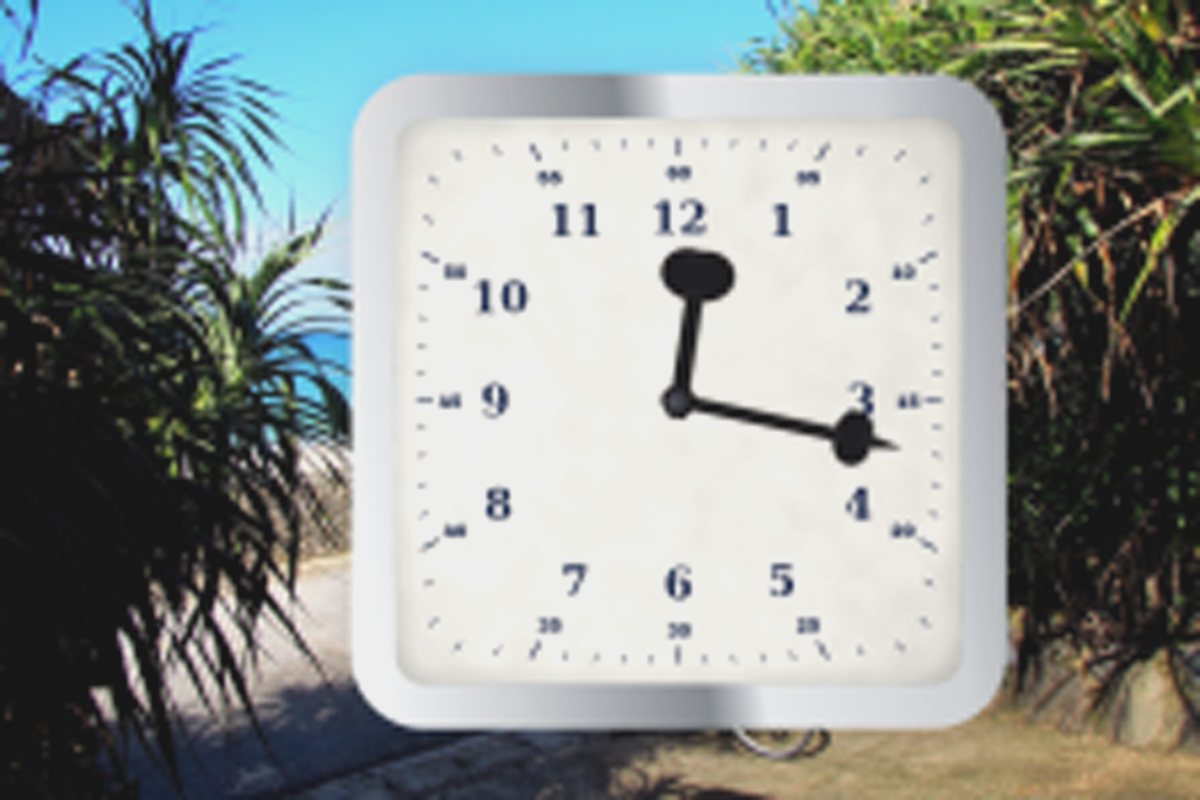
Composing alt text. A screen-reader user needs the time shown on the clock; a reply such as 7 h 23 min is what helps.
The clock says 12 h 17 min
